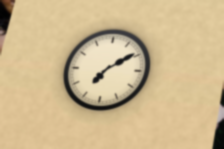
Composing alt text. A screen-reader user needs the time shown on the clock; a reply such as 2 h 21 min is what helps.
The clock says 7 h 09 min
